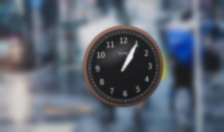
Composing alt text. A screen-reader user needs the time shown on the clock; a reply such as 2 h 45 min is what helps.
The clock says 1 h 05 min
